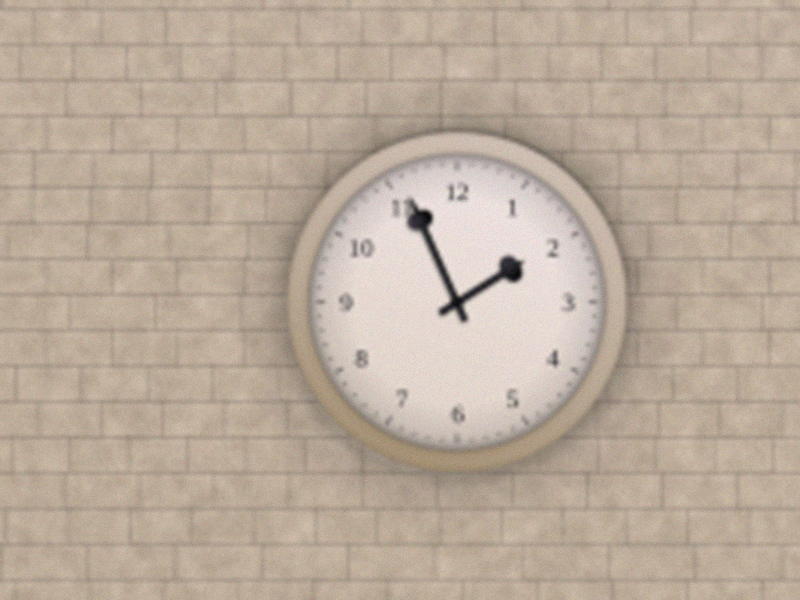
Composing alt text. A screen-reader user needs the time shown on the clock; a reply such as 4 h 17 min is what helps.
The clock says 1 h 56 min
